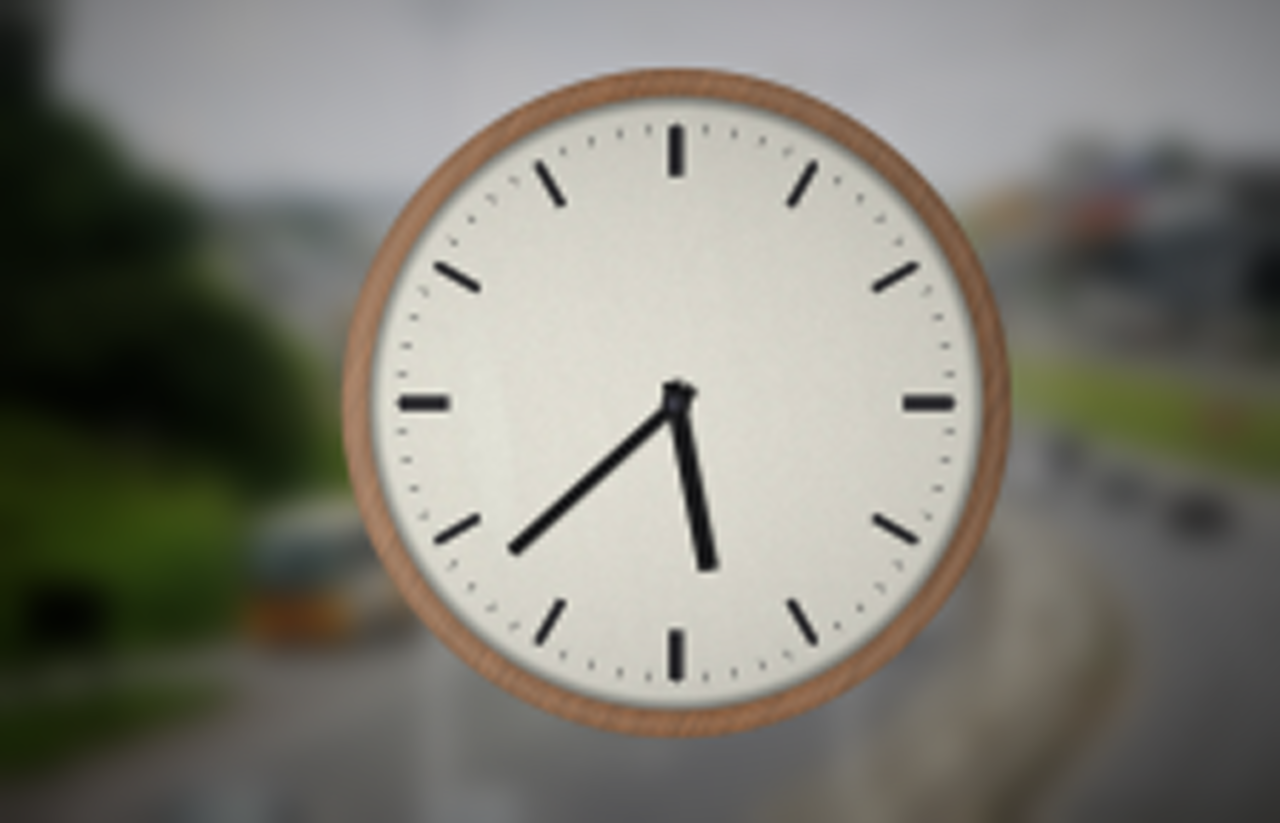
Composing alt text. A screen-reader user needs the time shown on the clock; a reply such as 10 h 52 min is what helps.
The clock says 5 h 38 min
